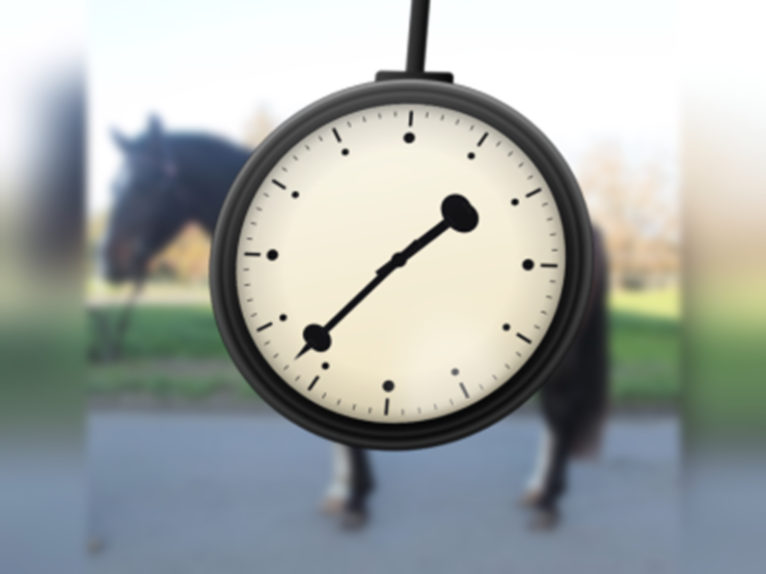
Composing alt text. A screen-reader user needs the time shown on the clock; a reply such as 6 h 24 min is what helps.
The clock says 1 h 37 min
